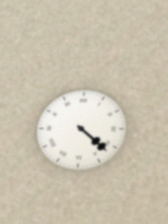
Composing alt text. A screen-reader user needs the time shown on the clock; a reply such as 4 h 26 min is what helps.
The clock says 4 h 22 min
